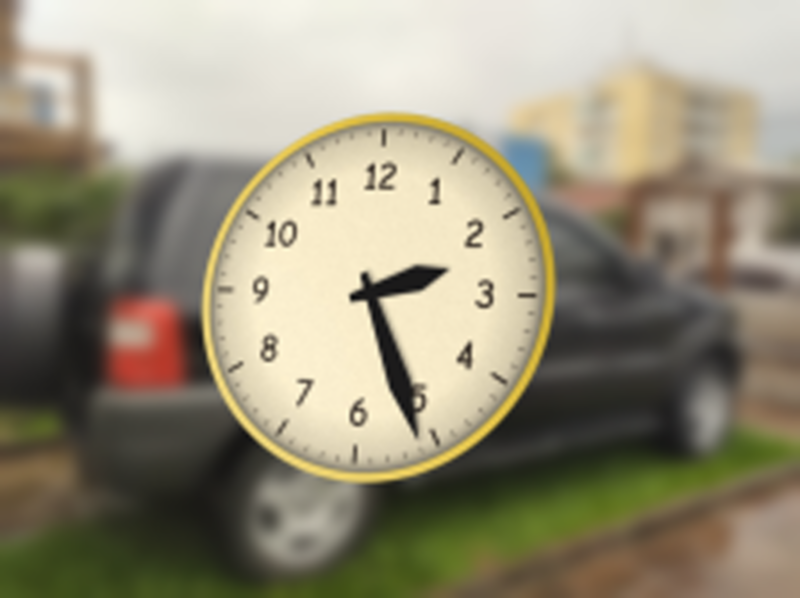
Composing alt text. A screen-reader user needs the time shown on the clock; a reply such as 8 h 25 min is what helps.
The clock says 2 h 26 min
